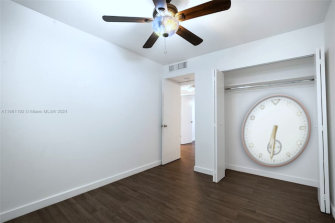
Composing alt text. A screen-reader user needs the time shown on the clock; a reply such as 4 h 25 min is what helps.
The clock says 6 h 31 min
